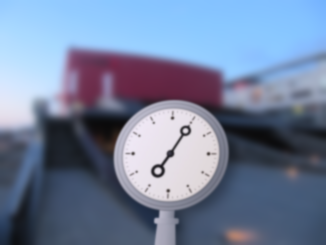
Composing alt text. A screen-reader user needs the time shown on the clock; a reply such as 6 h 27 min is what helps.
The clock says 7 h 05 min
